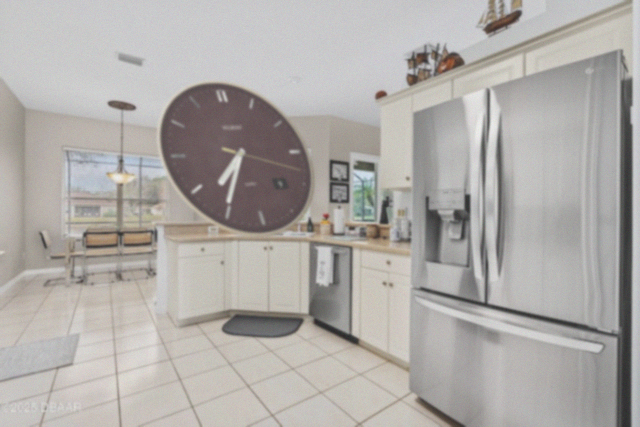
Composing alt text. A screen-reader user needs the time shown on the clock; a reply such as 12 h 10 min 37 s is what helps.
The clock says 7 h 35 min 18 s
